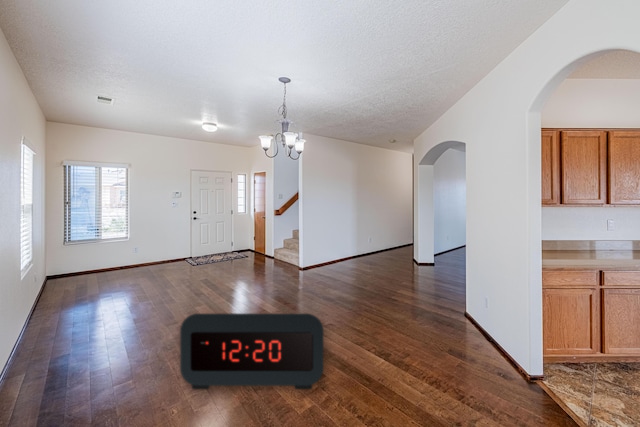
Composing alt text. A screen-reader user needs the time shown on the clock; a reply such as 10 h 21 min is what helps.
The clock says 12 h 20 min
